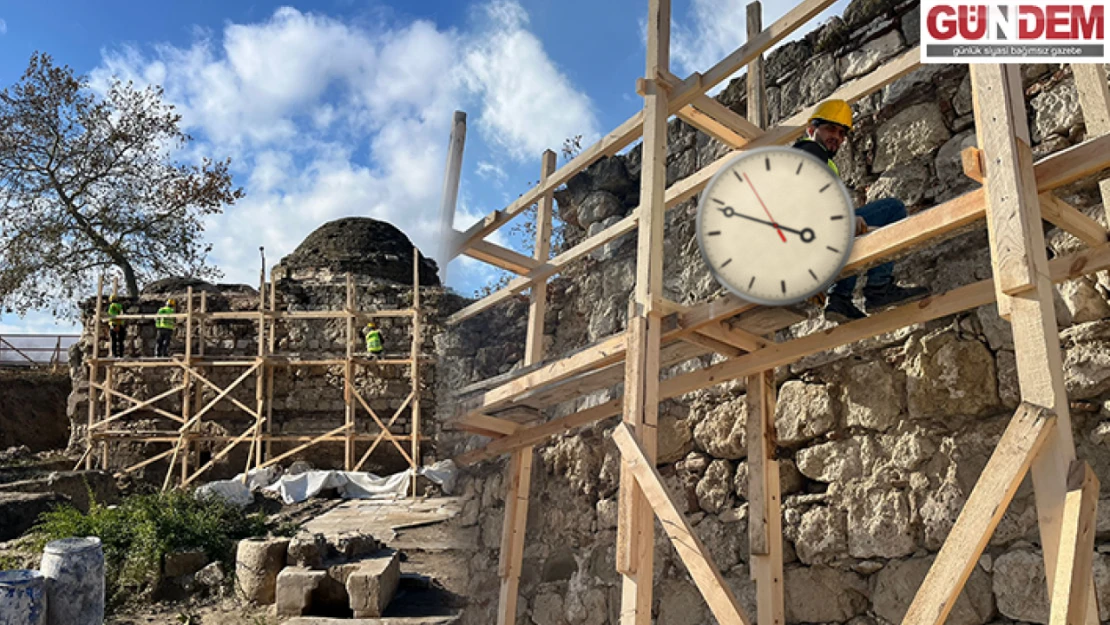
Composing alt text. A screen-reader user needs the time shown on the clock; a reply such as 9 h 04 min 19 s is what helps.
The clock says 3 h 48 min 56 s
